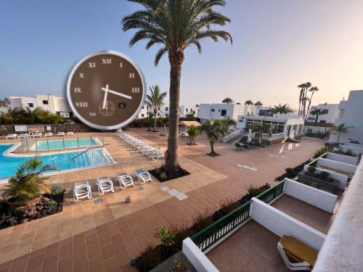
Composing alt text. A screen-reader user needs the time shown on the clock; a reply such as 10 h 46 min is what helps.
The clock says 6 h 18 min
